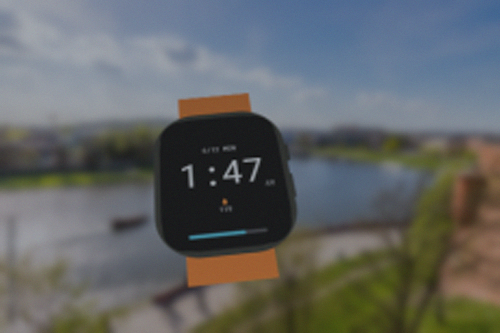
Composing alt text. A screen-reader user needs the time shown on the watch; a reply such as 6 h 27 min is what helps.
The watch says 1 h 47 min
